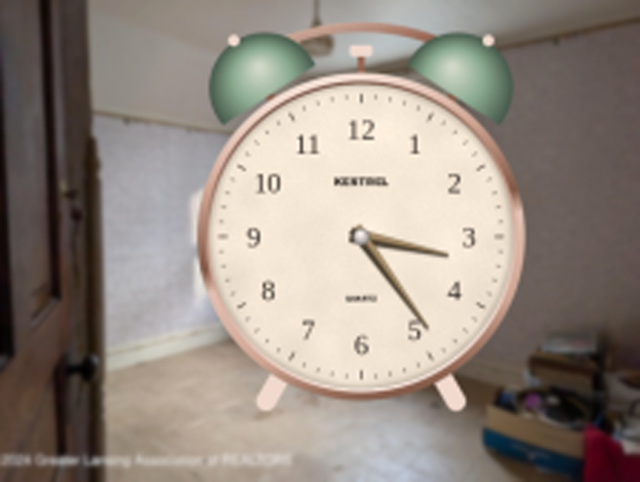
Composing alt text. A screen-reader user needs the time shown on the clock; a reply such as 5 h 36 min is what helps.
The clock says 3 h 24 min
